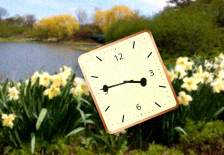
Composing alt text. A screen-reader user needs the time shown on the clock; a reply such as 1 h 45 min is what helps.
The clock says 3 h 46 min
